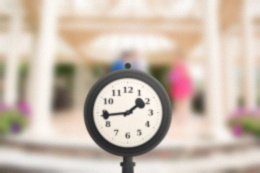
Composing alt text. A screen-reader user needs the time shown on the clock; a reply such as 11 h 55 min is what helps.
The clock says 1 h 44 min
